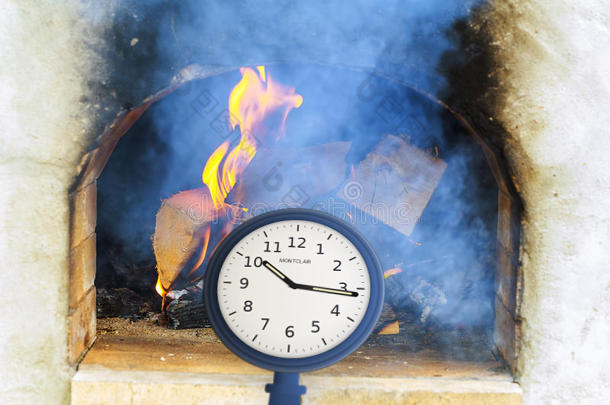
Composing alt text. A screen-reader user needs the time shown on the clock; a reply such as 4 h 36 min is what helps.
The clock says 10 h 16 min
